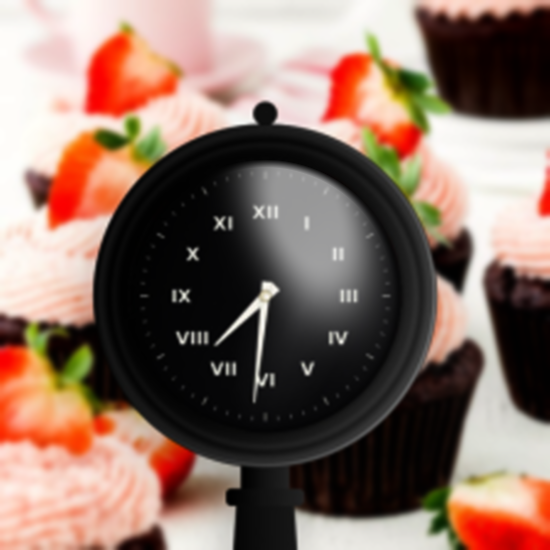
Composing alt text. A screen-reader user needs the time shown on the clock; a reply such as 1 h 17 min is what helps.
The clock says 7 h 31 min
